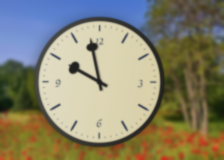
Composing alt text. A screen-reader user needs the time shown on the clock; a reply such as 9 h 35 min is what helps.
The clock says 9 h 58 min
